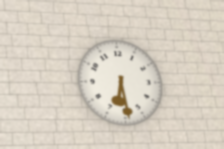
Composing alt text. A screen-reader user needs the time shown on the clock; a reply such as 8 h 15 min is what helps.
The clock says 6 h 29 min
